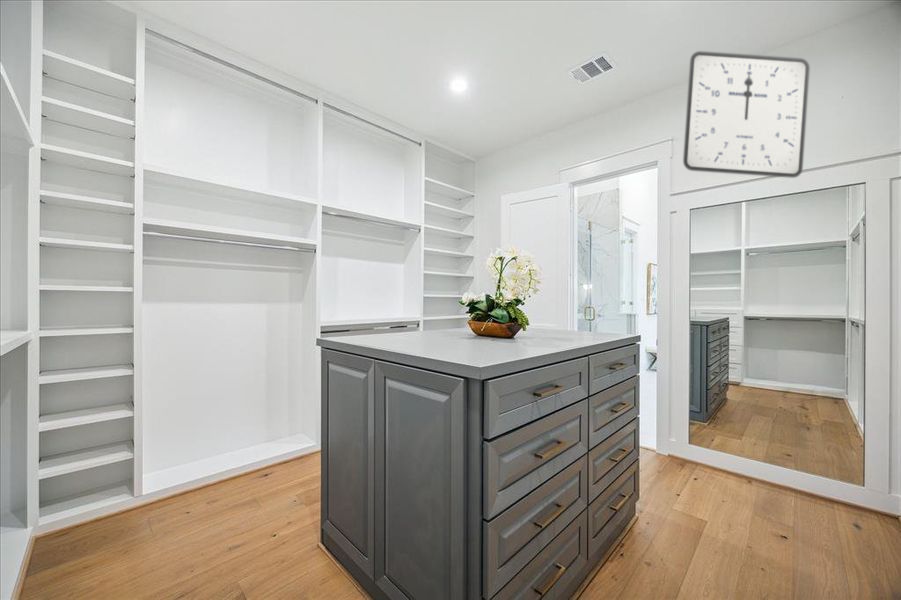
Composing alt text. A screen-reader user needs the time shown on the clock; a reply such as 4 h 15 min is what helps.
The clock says 12 h 00 min
